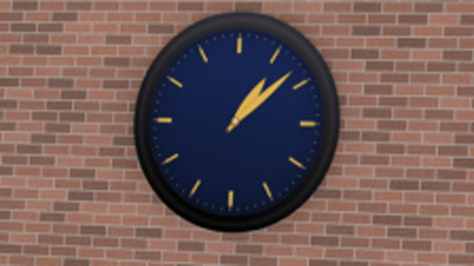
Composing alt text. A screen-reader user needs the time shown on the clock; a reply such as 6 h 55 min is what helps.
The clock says 1 h 08 min
